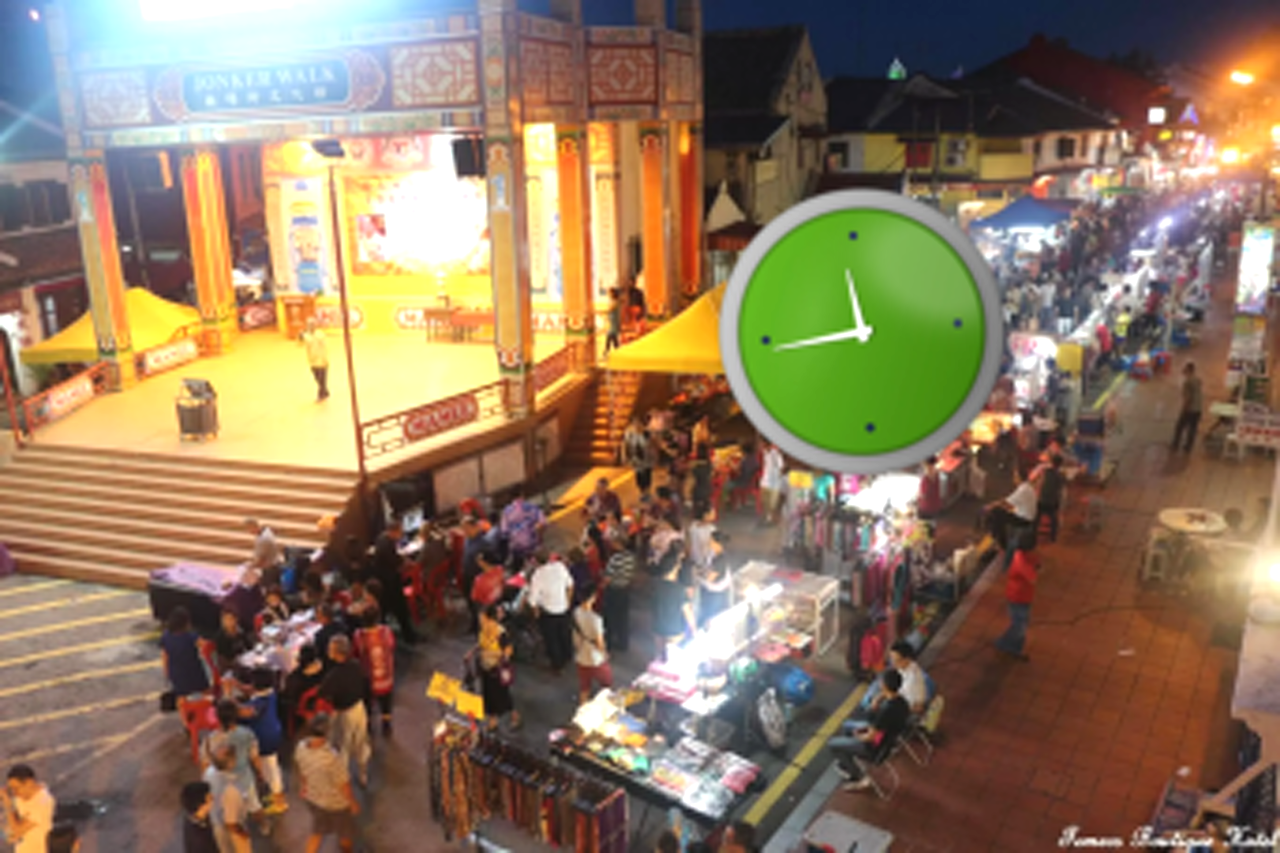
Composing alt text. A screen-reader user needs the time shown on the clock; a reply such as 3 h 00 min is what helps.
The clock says 11 h 44 min
